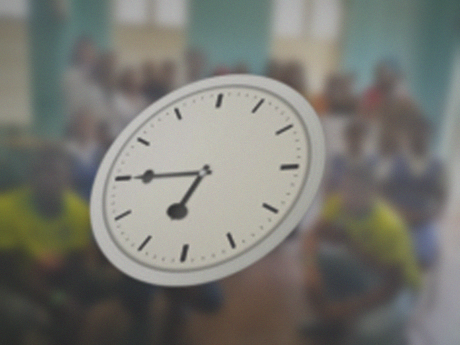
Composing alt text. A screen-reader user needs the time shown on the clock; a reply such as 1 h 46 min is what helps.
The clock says 6 h 45 min
